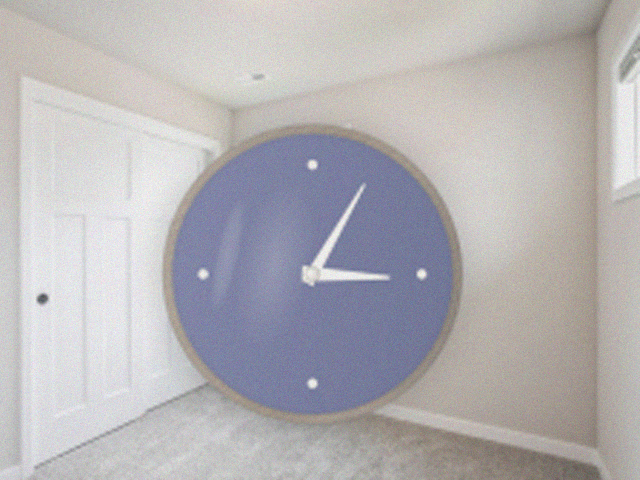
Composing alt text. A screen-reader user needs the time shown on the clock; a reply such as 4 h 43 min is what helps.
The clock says 3 h 05 min
